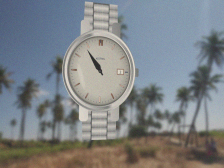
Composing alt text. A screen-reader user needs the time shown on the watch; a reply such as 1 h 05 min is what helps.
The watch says 10 h 54 min
